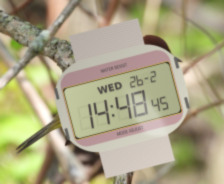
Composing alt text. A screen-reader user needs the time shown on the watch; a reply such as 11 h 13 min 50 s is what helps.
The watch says 14 h 48 min 45 s
